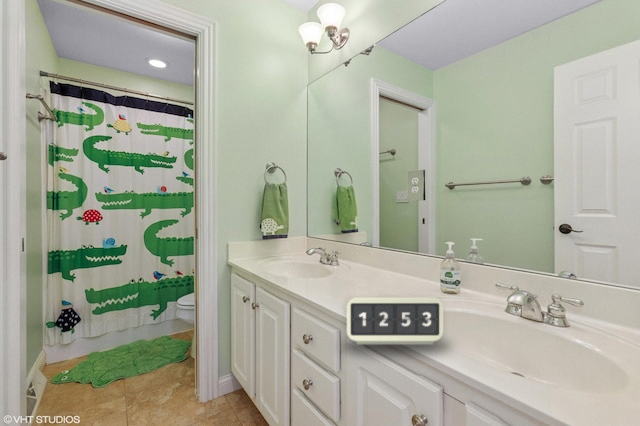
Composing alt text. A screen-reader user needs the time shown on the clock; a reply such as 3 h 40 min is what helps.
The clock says 12 h 53 min
